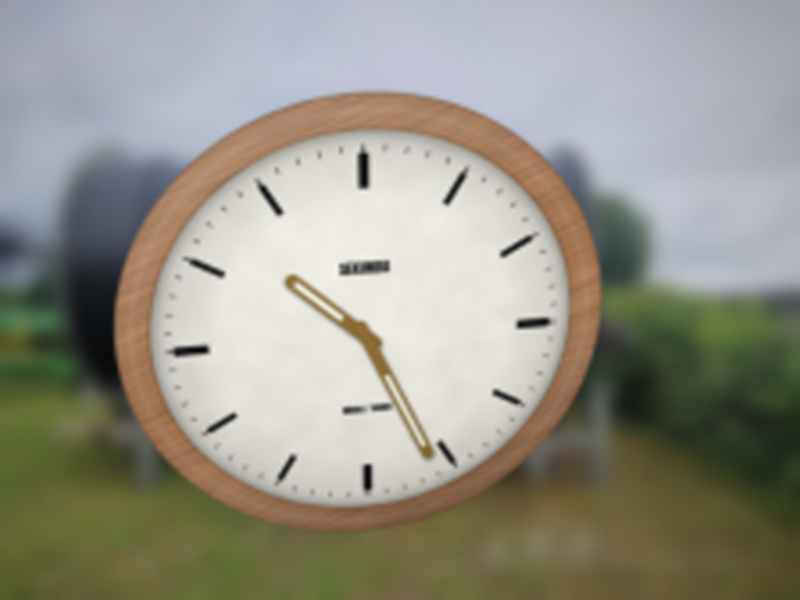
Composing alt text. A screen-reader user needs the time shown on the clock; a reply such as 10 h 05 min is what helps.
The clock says 10 h 26 min
